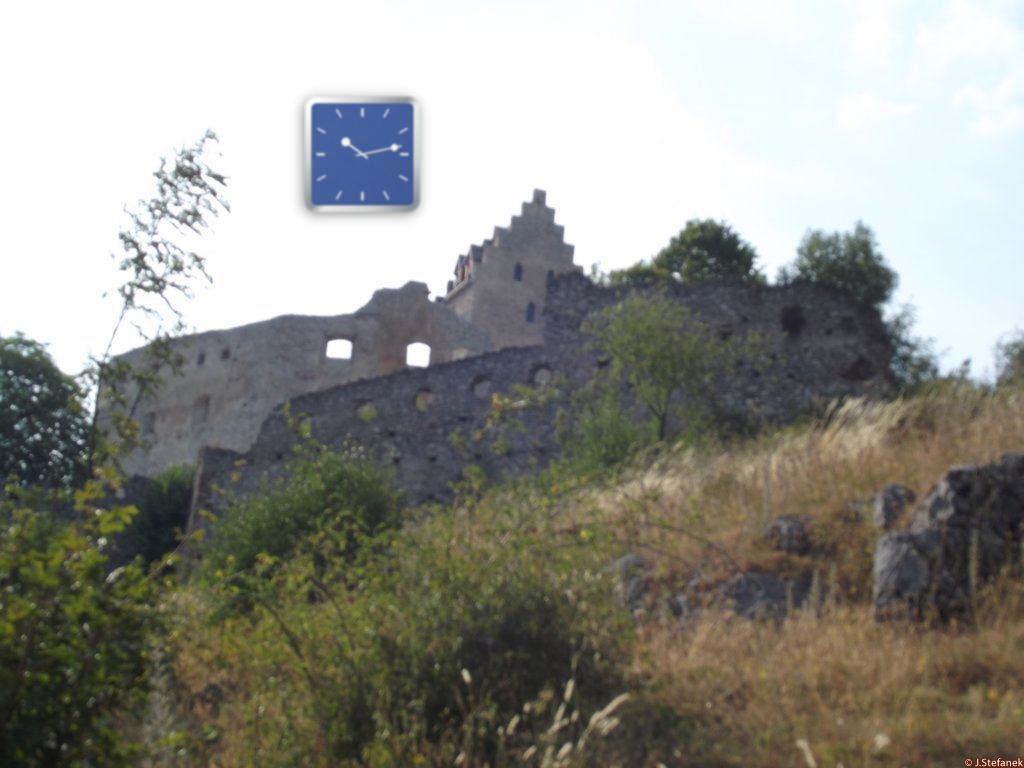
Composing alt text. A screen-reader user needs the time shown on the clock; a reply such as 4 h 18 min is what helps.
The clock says 10 h 13 min
